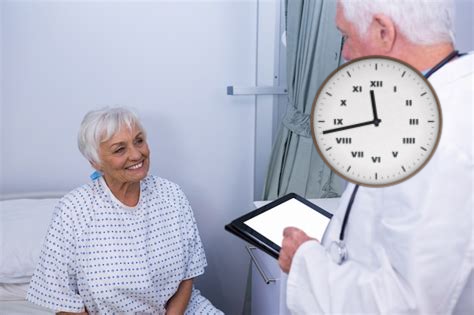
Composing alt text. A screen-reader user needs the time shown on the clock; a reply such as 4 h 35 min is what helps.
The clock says 11 h 43 min
